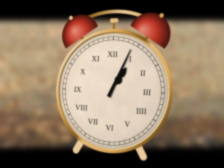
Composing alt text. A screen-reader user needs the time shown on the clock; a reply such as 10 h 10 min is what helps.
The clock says 1 h 04 min
